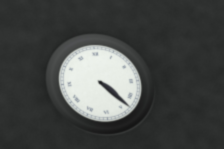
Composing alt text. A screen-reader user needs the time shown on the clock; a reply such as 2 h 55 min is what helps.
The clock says 4 h 23 min
